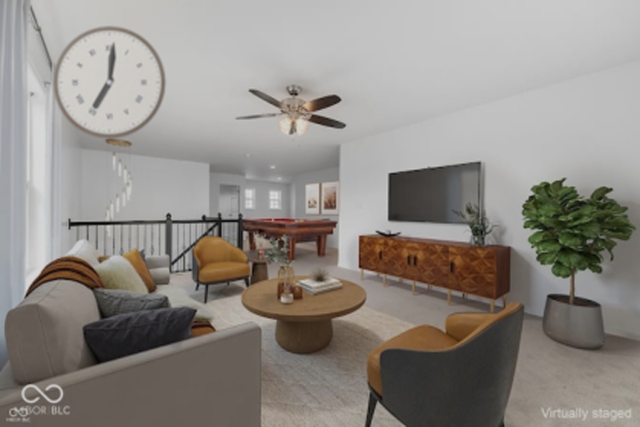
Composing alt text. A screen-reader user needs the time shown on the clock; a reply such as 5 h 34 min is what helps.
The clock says 7 h 01 min
